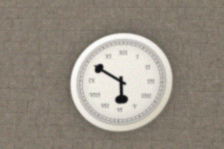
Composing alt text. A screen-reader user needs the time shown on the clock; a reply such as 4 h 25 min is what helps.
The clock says 5 h 50 min
